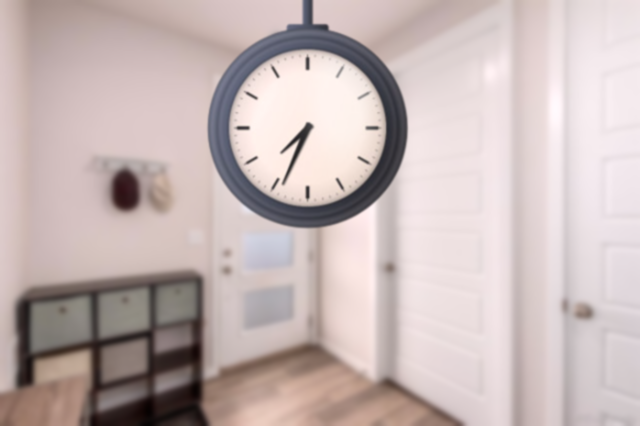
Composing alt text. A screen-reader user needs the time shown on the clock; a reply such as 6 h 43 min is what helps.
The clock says 7 h 34 min
